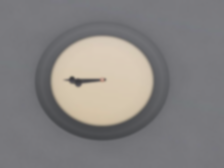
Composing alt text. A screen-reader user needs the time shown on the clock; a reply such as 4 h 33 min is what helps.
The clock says 8 h 45 min
